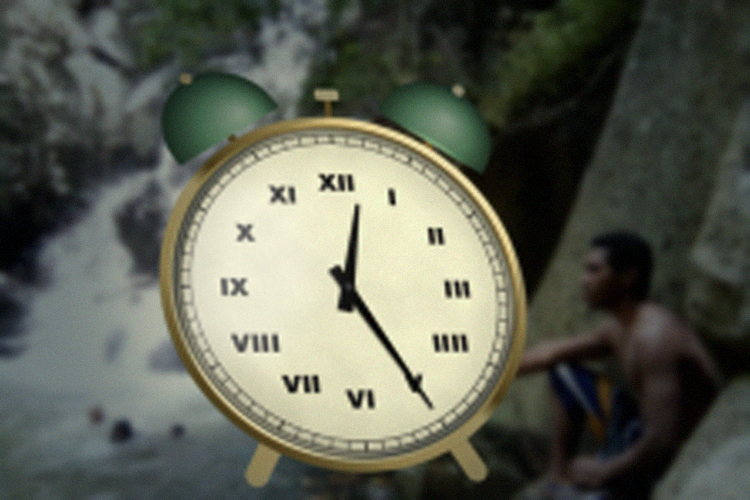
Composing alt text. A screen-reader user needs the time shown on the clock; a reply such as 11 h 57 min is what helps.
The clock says 12 h 25 min
